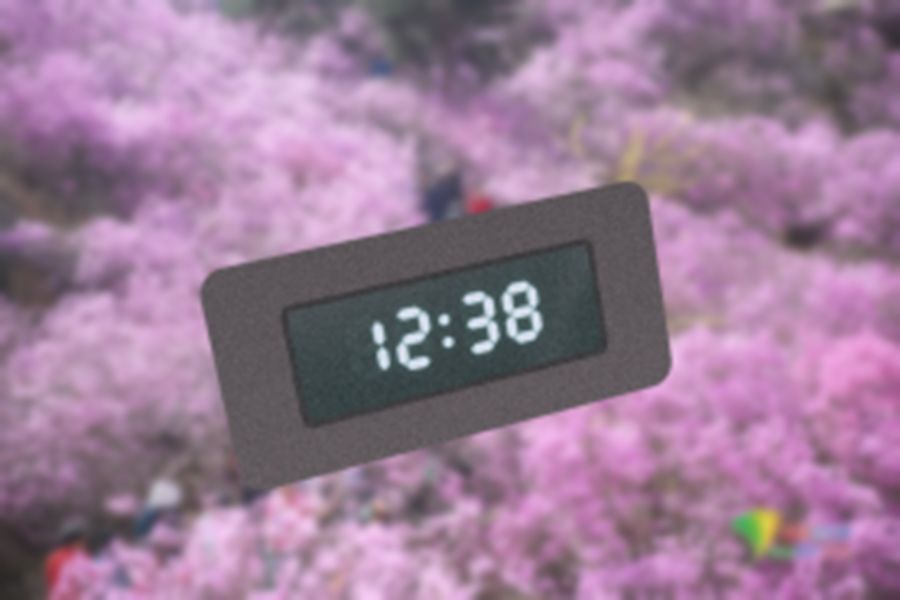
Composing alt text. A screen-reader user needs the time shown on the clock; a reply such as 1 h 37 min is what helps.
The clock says 12 h 38 min
